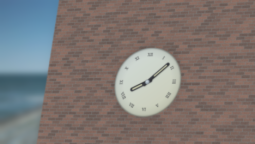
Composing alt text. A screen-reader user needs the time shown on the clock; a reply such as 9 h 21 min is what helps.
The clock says 8 h 08 min
